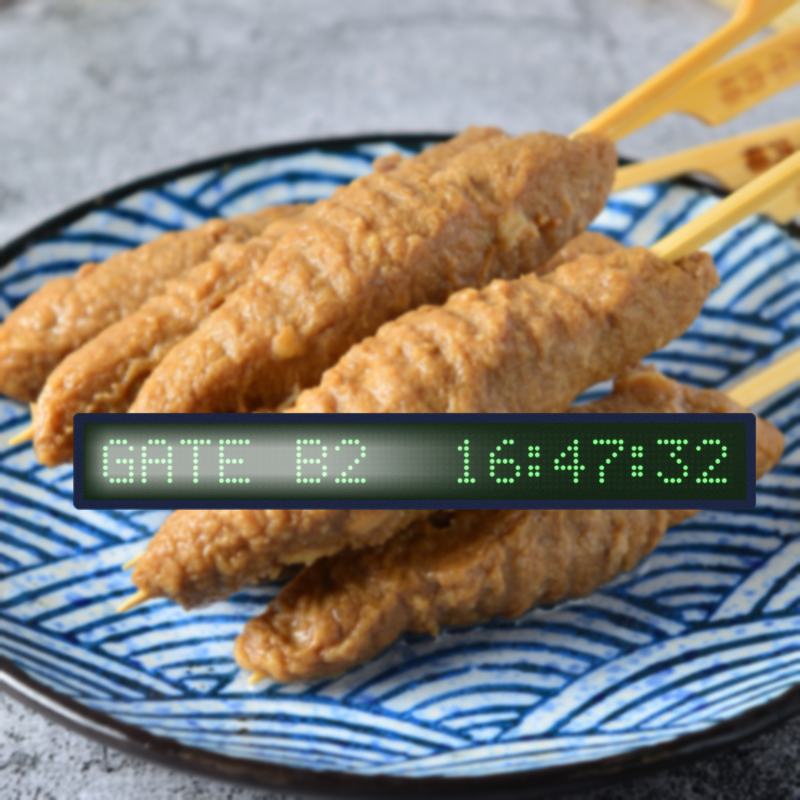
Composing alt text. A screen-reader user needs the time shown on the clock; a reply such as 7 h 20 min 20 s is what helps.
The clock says 16 h 47 min 32 s
